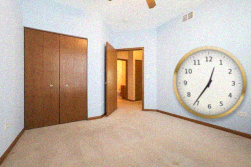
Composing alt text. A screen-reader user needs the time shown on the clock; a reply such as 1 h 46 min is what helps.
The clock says 12 h 36 min
